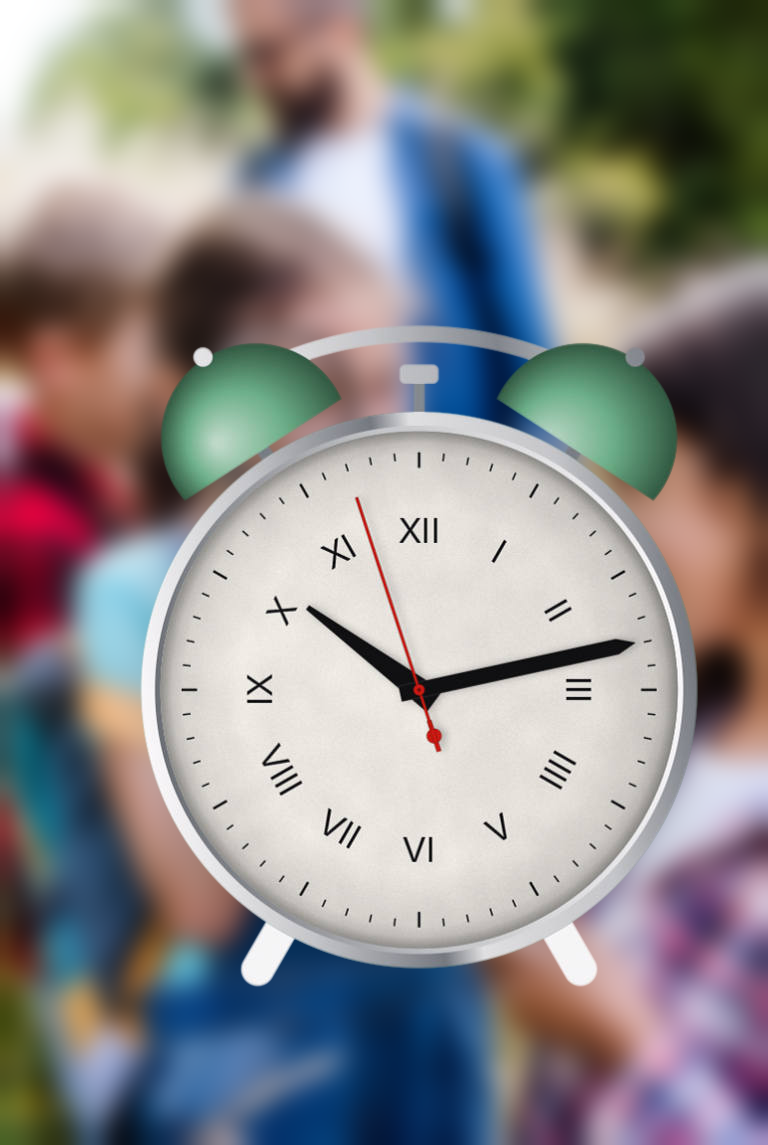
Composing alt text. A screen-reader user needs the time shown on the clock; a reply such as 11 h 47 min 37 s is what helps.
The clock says 10 h 12 min 57 s
